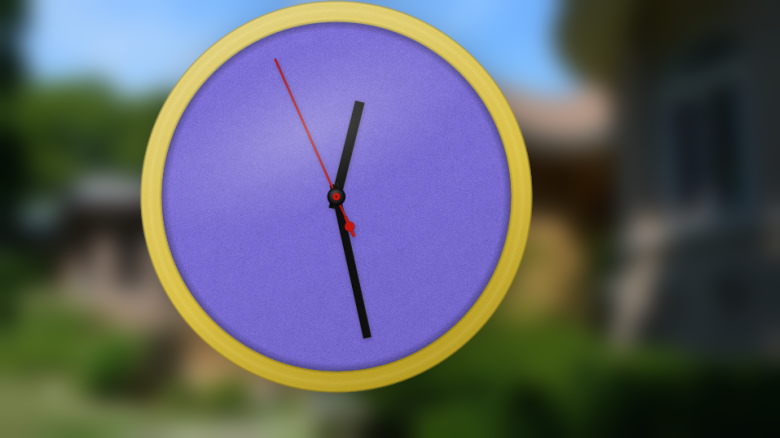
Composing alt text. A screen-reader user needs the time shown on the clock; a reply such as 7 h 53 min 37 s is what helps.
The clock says 12 h 27 min 56 s
